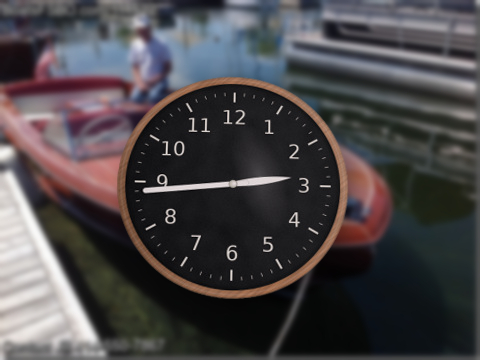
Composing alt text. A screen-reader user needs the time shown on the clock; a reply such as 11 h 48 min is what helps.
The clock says 2 h 44 min
